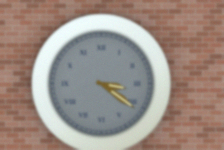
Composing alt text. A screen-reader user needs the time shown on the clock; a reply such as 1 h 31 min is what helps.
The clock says 3 h 21 min
